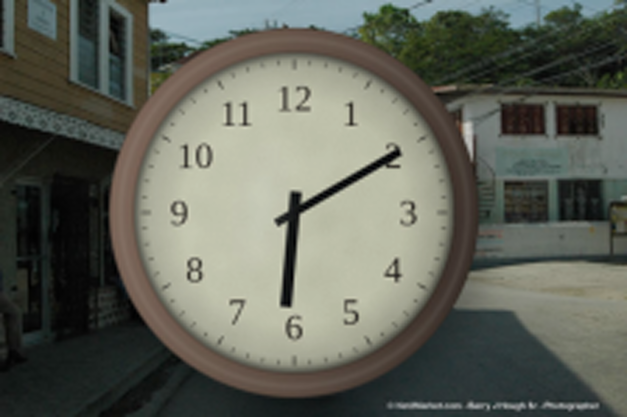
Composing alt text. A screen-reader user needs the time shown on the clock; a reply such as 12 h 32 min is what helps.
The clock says 6 h 10 min
